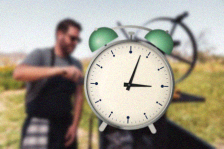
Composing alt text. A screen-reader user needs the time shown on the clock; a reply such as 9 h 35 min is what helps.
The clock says 3 h 03 min
